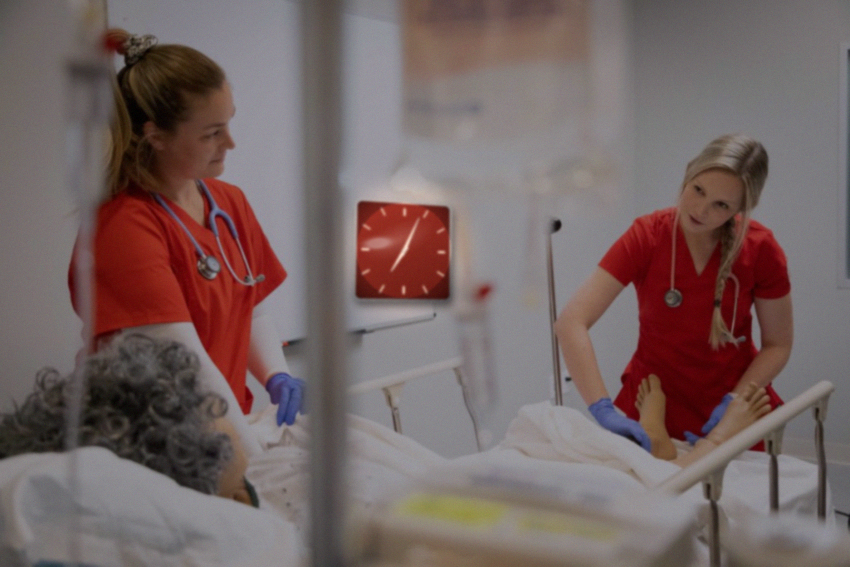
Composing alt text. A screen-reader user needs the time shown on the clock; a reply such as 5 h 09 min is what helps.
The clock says 7 h 04 min
